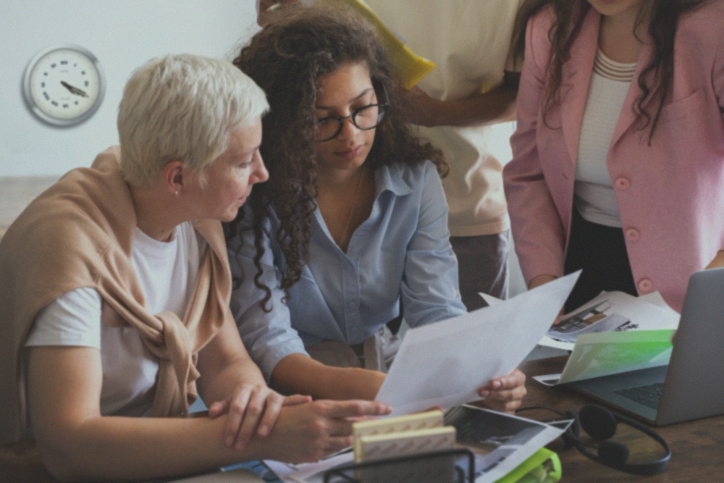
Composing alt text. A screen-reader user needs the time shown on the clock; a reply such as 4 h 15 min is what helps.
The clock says 4 h 20 min
